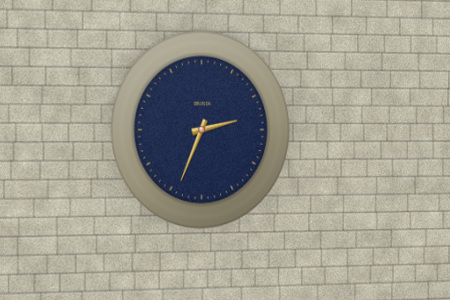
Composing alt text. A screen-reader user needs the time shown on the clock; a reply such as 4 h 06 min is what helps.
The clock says 2 h 34 min
